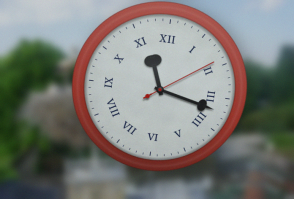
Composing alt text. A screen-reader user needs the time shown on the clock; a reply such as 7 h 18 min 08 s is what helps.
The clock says 11 h 17 min 09 s
